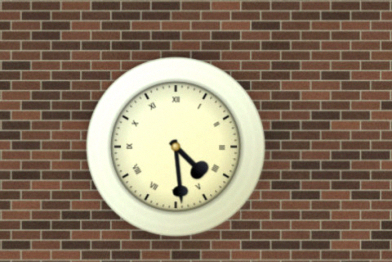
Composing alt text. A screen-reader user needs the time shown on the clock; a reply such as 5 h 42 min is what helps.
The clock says 4 h 29 min
